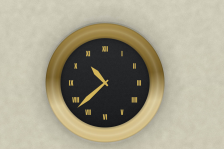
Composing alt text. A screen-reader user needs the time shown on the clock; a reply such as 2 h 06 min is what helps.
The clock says 10 h 38 min
